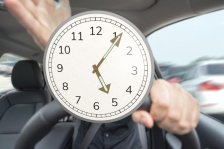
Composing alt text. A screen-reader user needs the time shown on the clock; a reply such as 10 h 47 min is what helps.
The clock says 5 h 06 min
